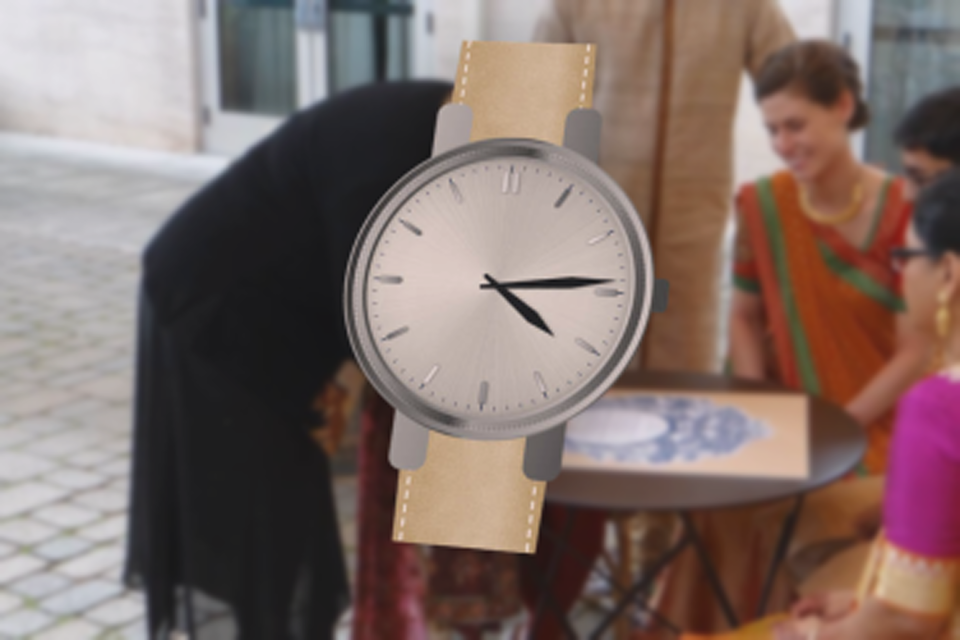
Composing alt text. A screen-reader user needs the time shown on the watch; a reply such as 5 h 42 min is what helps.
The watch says 4 h 14 min
